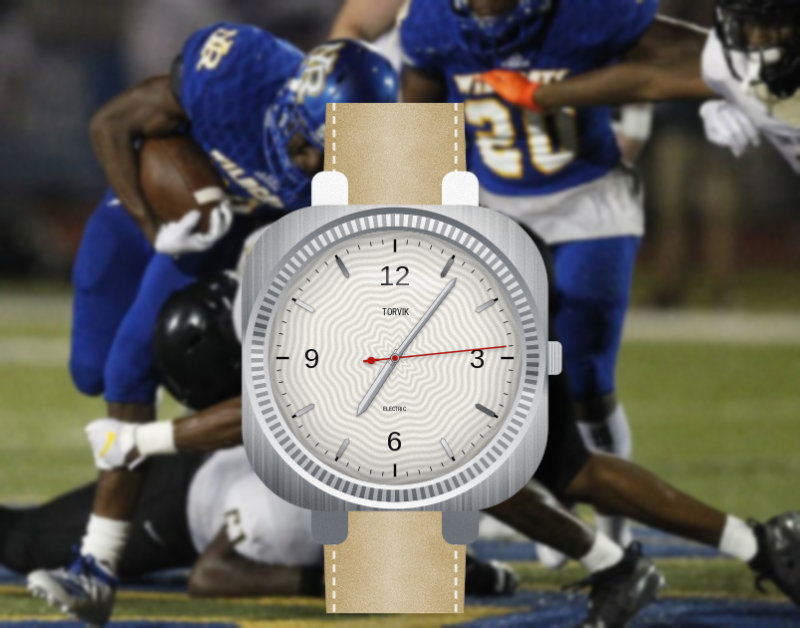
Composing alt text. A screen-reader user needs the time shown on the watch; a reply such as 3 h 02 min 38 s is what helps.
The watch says 7 h 06 min 14 s
